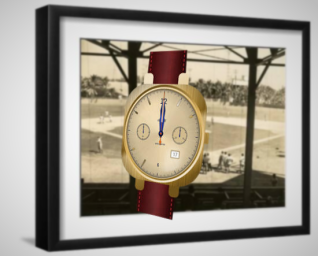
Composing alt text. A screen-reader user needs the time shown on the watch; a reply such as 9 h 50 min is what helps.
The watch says 12 h 00 min
